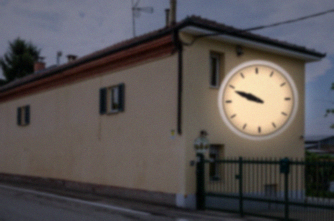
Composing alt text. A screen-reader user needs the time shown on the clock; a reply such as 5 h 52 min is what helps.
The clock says 9 h 49 min
